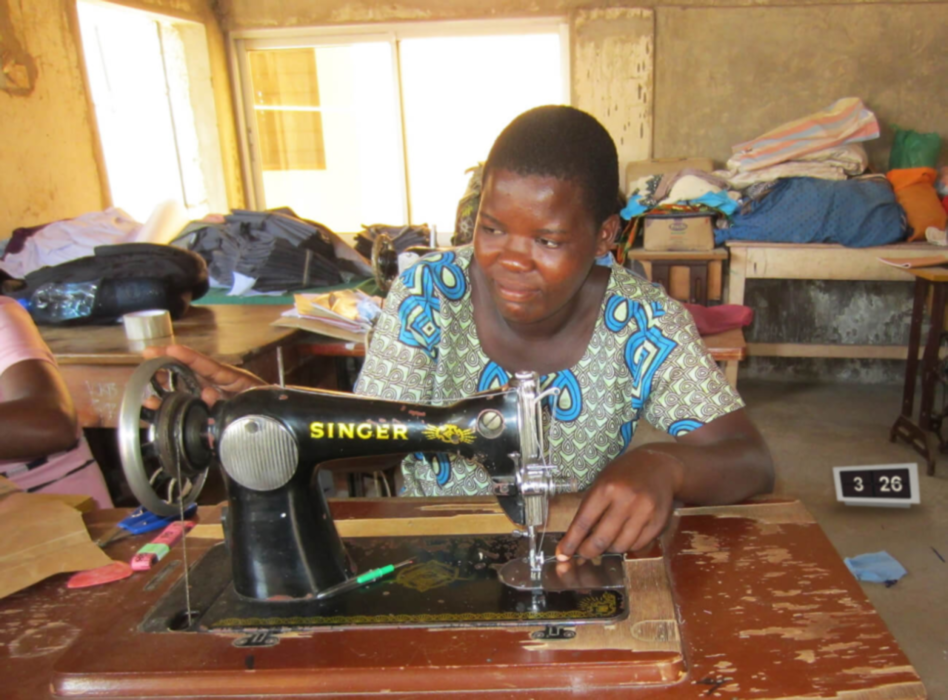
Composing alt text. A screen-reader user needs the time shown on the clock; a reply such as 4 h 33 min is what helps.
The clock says 3 h 26 min
